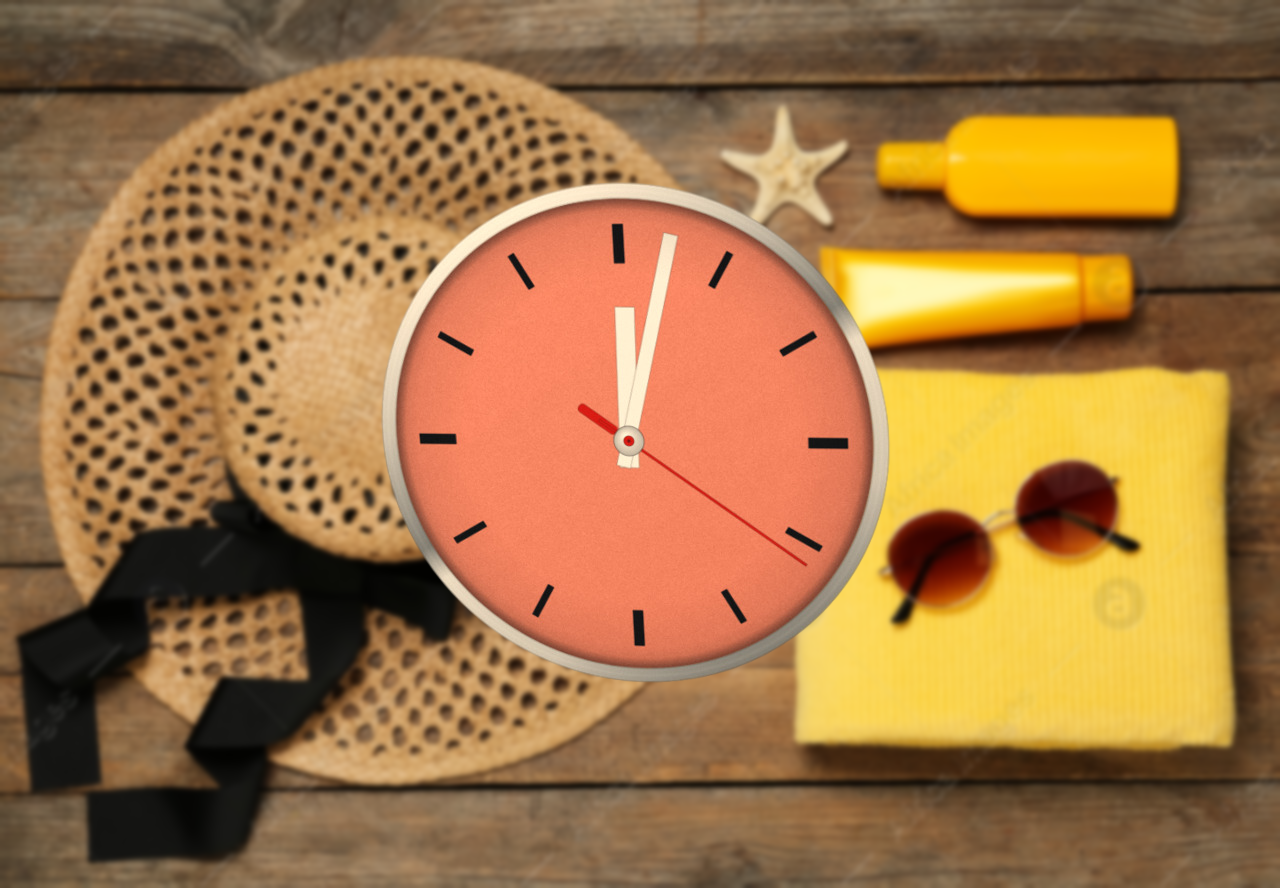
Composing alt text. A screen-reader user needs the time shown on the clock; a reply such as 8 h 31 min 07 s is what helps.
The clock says 12 h 02 min 21 s
